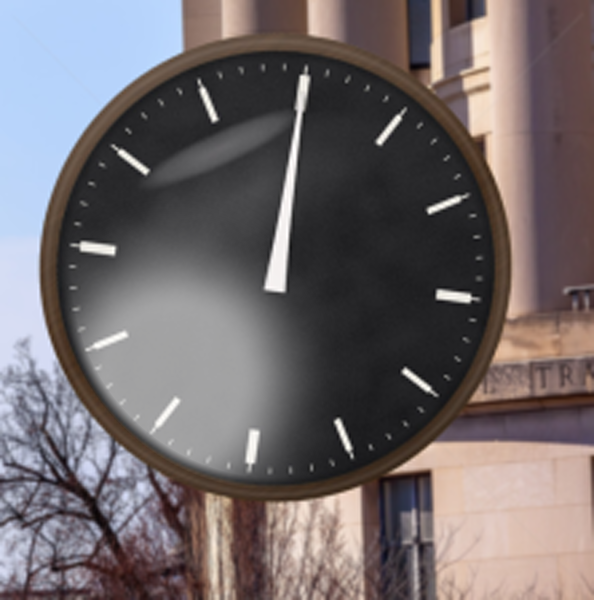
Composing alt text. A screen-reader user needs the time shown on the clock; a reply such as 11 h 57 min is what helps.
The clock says 12 h 00 min
